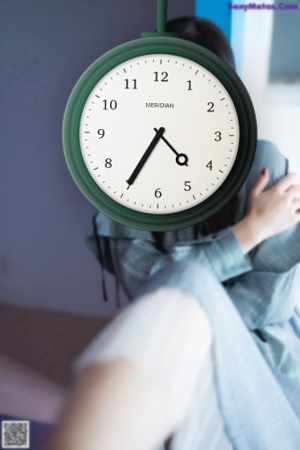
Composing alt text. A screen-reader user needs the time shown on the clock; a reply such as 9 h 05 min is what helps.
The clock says 4 h 35 min
